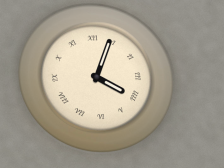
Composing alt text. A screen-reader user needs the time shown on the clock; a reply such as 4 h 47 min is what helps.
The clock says 4 h 04 min
